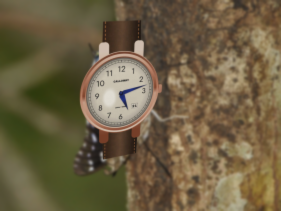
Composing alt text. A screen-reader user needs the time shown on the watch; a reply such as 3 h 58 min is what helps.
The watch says 5 h 13 min
